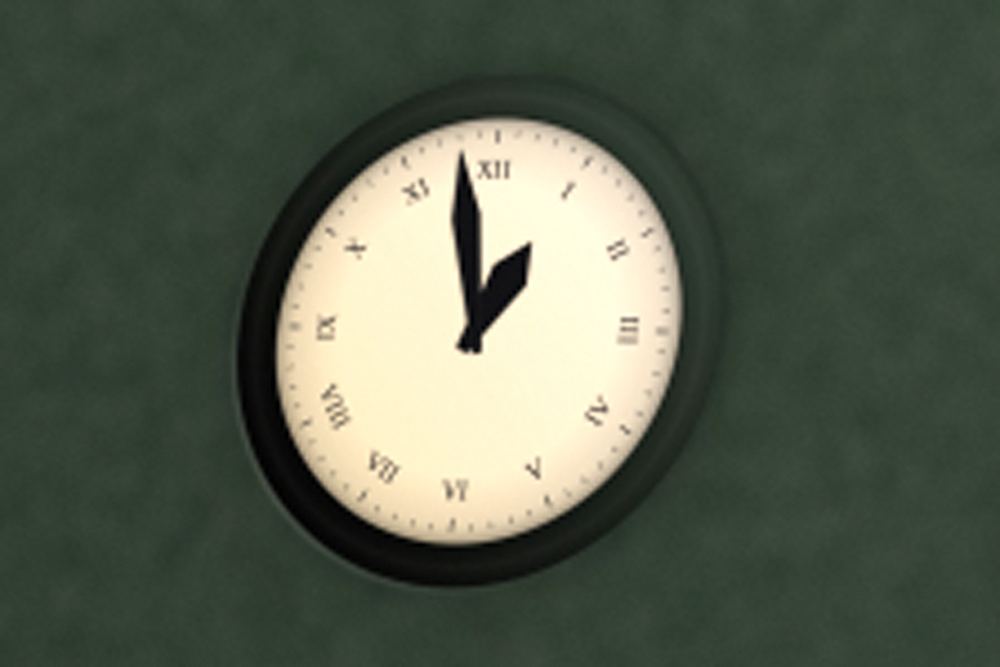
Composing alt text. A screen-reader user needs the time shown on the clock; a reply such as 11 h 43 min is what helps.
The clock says 12 h 58 min
